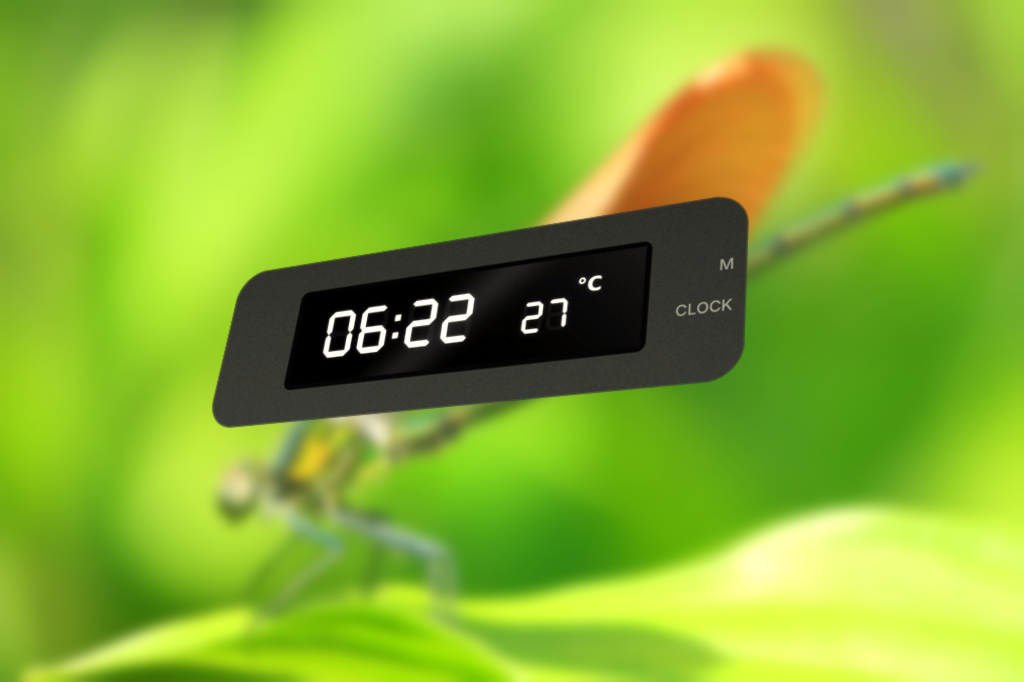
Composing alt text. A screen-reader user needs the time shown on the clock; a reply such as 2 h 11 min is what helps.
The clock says 6 h 22 min
